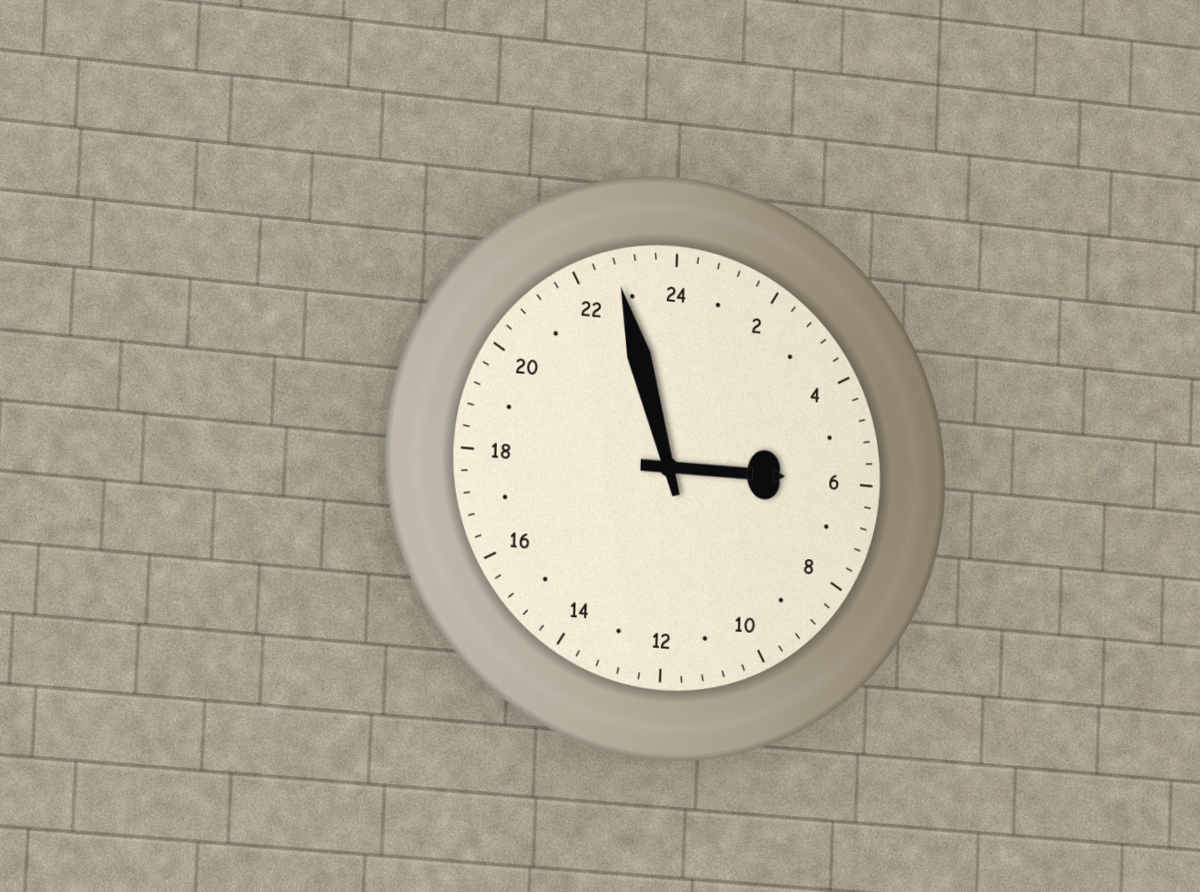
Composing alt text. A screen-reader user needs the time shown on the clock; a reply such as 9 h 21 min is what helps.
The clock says 5 h 57 min
